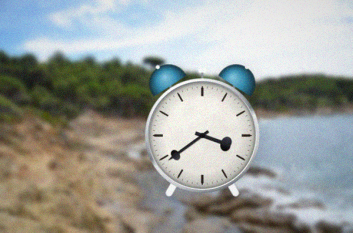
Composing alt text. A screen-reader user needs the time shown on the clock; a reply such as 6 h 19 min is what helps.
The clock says 3 h 39 min
